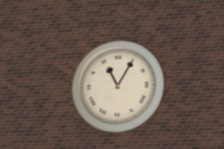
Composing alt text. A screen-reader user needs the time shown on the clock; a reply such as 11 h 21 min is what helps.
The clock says 11 h 05 min
